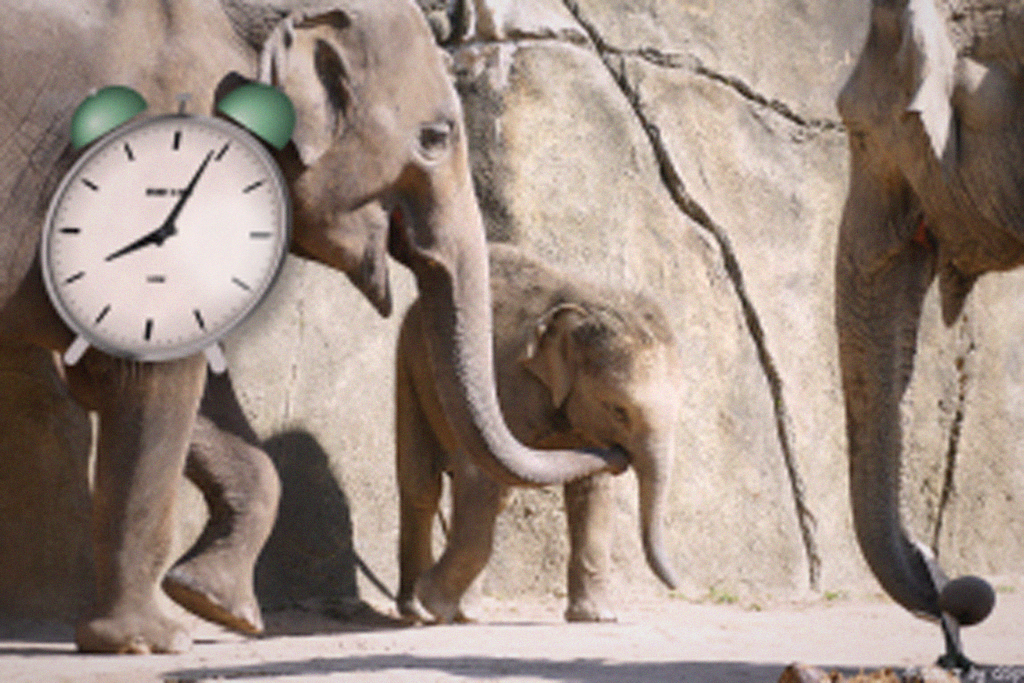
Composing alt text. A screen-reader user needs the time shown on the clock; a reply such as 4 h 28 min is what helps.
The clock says 8 h 04 min
